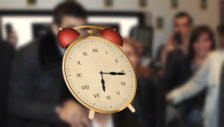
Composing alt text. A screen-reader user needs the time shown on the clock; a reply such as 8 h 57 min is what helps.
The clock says 6 h 16 min
